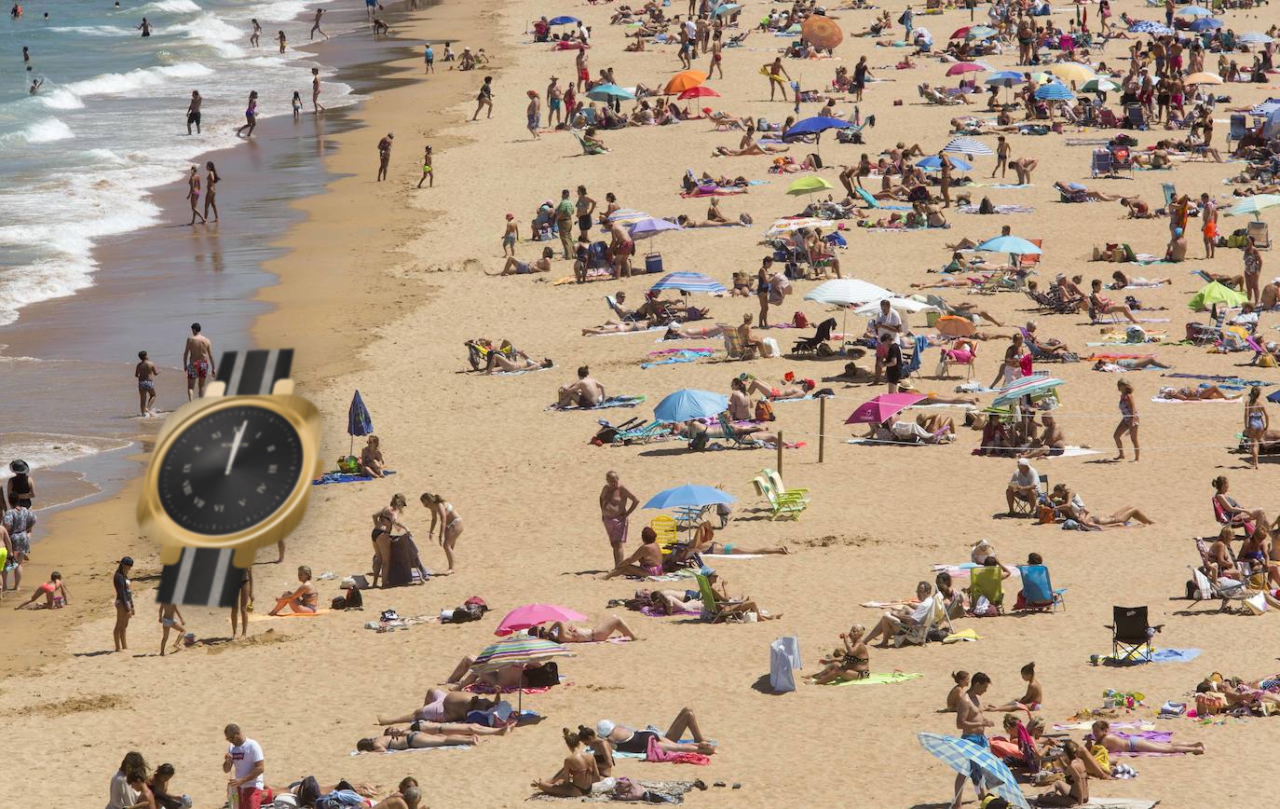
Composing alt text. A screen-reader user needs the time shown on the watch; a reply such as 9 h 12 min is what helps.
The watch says 12 h 01 min
